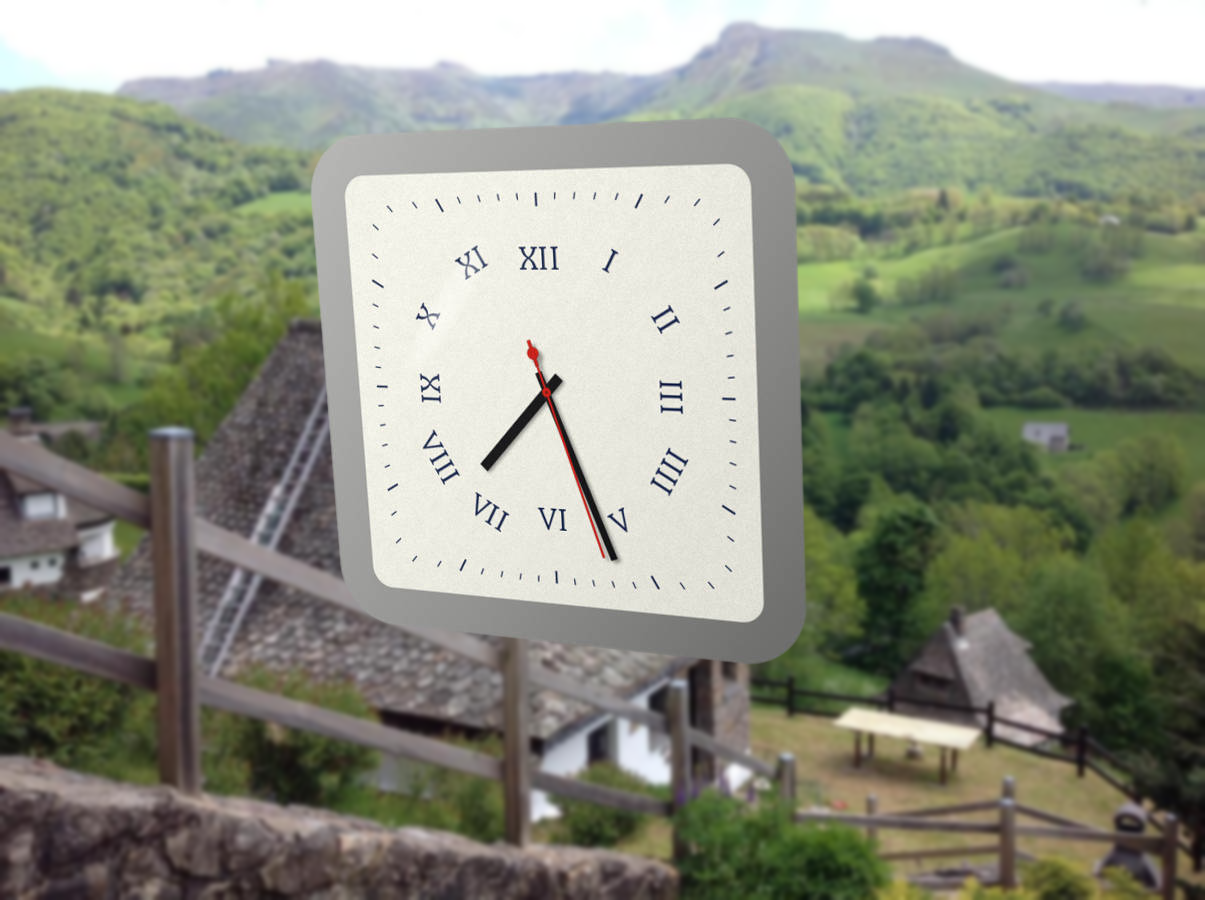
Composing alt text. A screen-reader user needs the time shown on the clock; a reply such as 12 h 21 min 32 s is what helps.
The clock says 7 h 26 min 27 s
